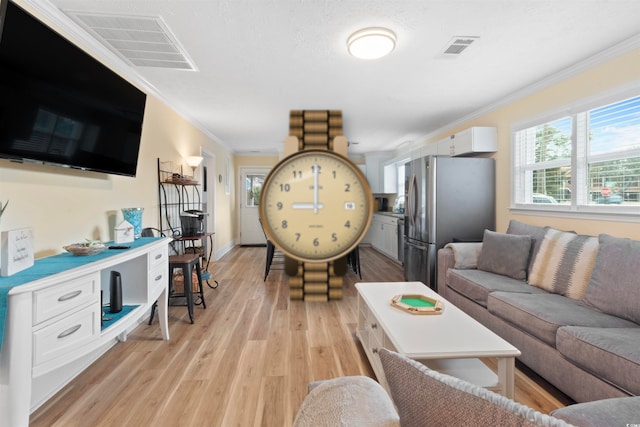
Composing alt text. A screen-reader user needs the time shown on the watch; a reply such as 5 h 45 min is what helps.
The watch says 9 h 00 min
